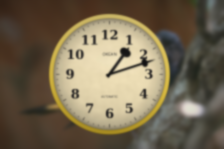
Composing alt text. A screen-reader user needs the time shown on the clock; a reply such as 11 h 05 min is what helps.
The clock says 1 h 12 min
